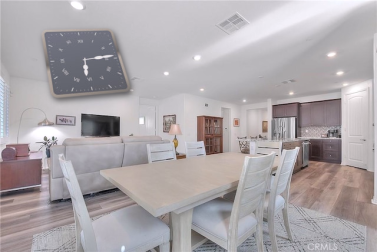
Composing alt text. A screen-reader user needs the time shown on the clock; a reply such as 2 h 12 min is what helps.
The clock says 6 h 14 min
